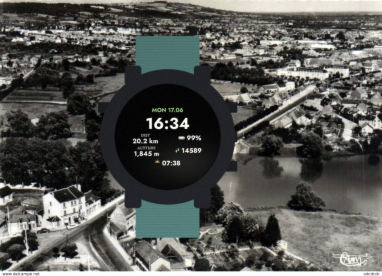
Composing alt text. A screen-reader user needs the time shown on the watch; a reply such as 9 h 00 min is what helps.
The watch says 16 h 34 min
